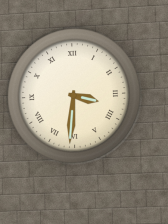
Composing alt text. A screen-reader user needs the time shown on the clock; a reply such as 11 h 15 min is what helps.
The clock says 3 h 31 min
